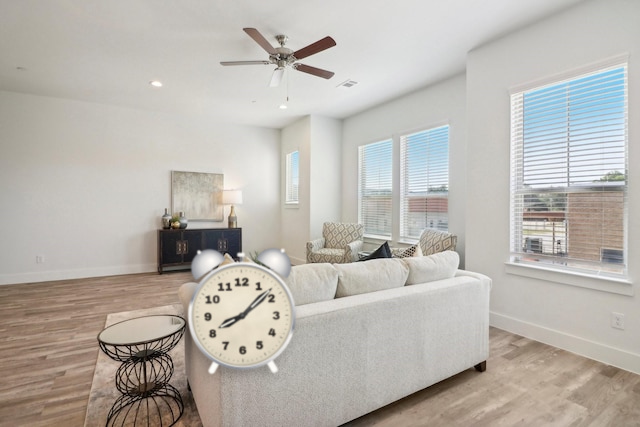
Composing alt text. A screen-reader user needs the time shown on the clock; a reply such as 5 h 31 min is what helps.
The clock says 8 h 08 min
